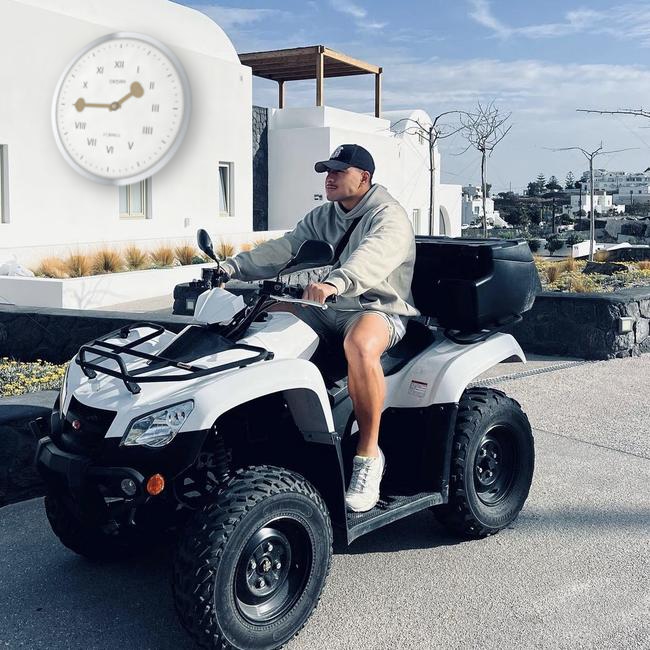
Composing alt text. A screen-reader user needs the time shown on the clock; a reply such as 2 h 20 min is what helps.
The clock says 1 h 45 min
